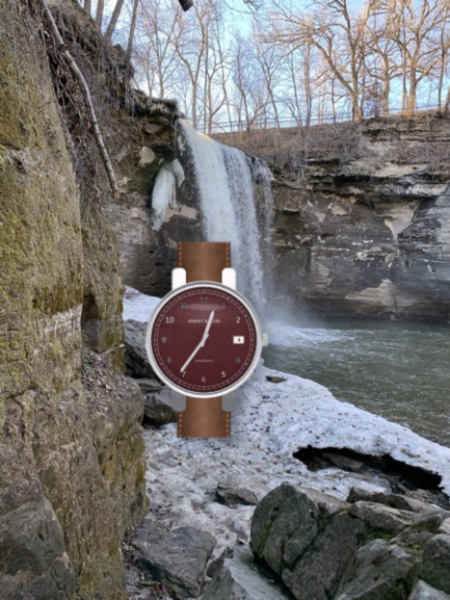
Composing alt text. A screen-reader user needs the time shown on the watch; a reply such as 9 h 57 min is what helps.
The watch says 12 h 36 min
